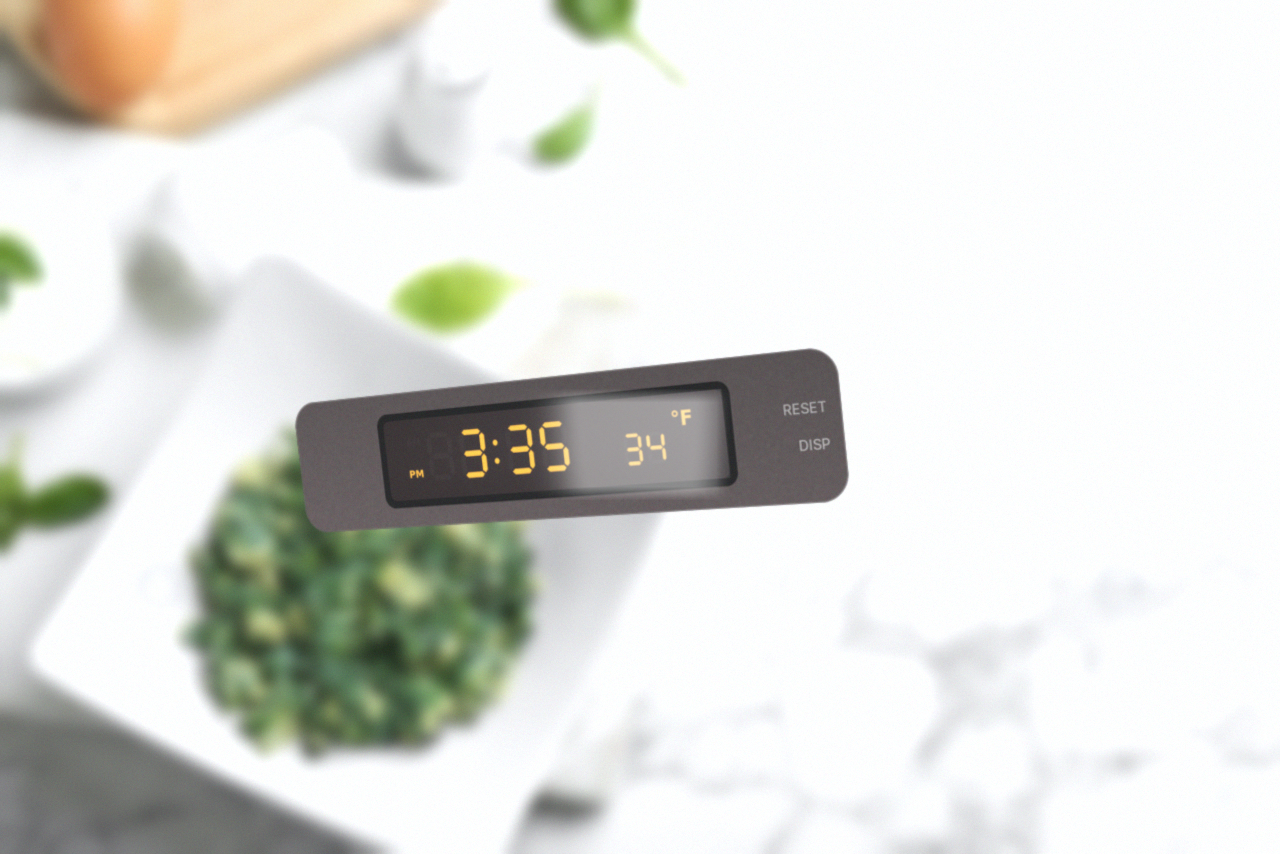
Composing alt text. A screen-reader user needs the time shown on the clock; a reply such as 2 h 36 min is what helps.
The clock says 3 h 35 min
